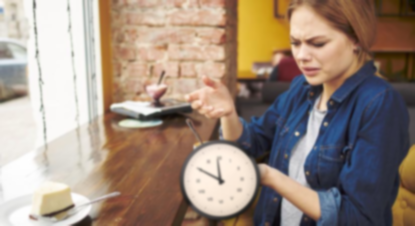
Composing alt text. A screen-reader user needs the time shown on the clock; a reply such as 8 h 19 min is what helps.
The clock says 11 h 50 min
